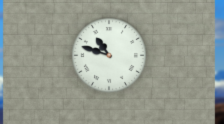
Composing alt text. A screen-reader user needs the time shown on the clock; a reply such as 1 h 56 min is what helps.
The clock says 10 h 48 min
